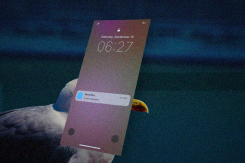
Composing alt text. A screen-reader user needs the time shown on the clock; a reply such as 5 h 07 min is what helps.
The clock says 6 h 27 min
